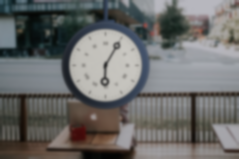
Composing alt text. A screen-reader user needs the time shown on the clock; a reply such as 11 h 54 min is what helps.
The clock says 6 h 05 min
